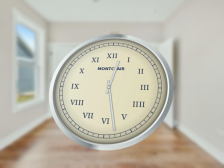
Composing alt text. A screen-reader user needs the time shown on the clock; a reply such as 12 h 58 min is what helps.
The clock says 12 h 28 min
